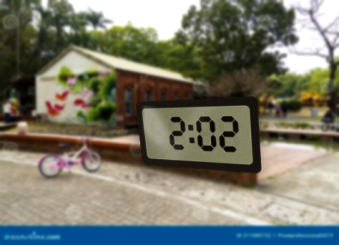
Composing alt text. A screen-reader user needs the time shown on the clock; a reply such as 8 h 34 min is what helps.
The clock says 2 h 02 min
